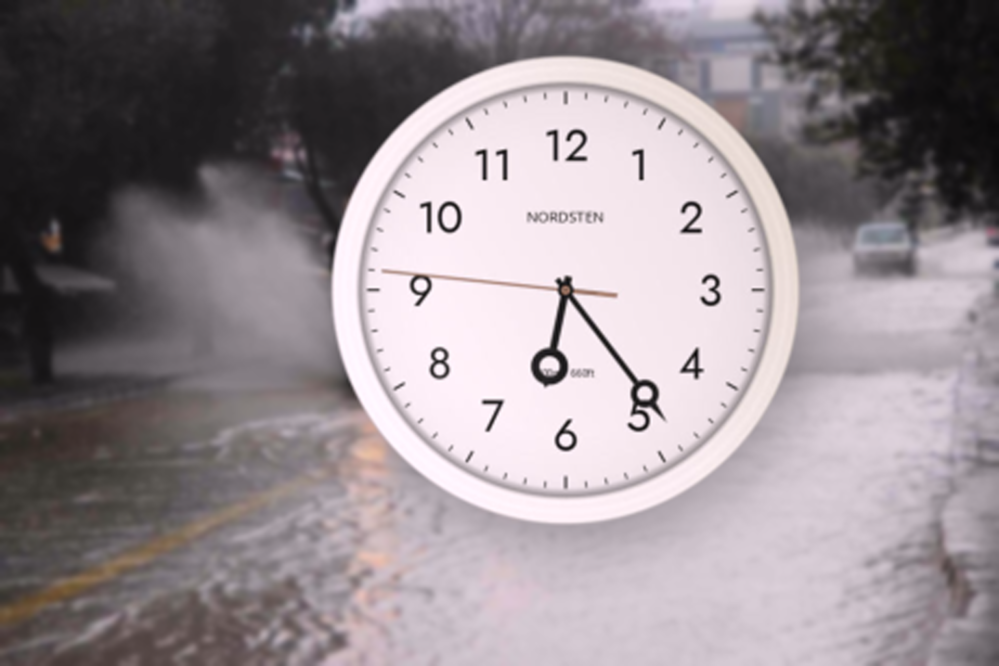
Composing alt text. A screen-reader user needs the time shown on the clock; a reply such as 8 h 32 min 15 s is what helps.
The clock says 6 h 23 min 46 s
